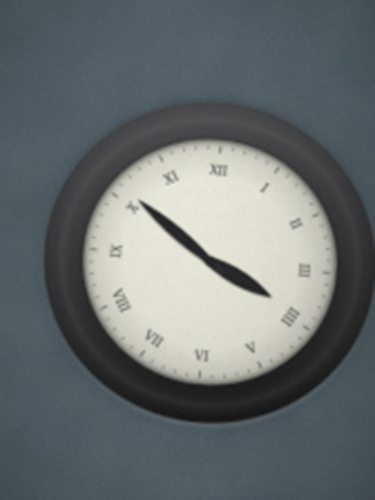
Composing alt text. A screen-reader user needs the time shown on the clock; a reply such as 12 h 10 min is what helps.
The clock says 3 h 51 min
